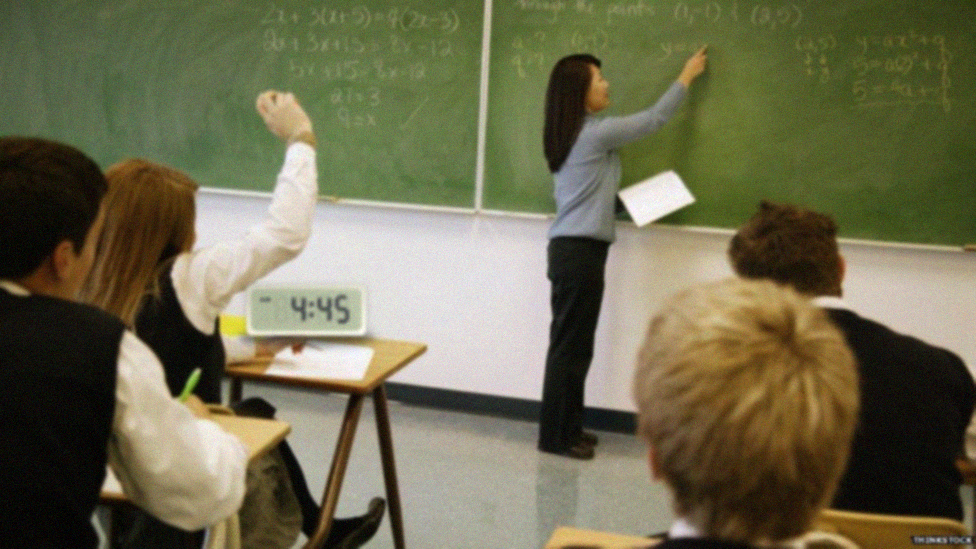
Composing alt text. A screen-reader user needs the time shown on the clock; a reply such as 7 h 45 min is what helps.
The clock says 4 h 45 min
